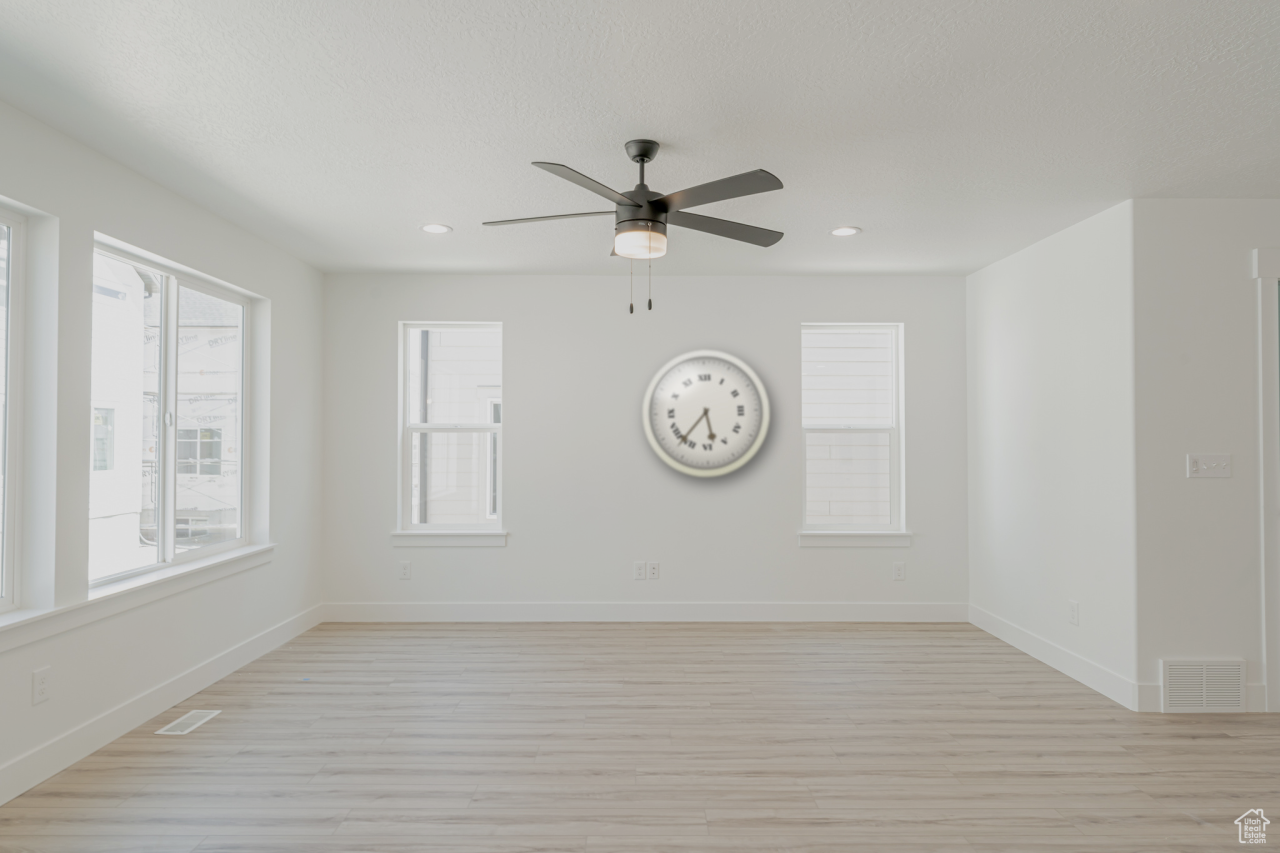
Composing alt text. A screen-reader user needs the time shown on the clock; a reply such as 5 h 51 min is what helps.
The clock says 5 h 37 min
